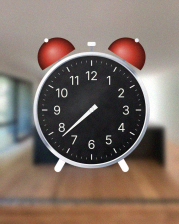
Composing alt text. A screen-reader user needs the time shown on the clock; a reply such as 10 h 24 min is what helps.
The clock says 7 h 38 min
